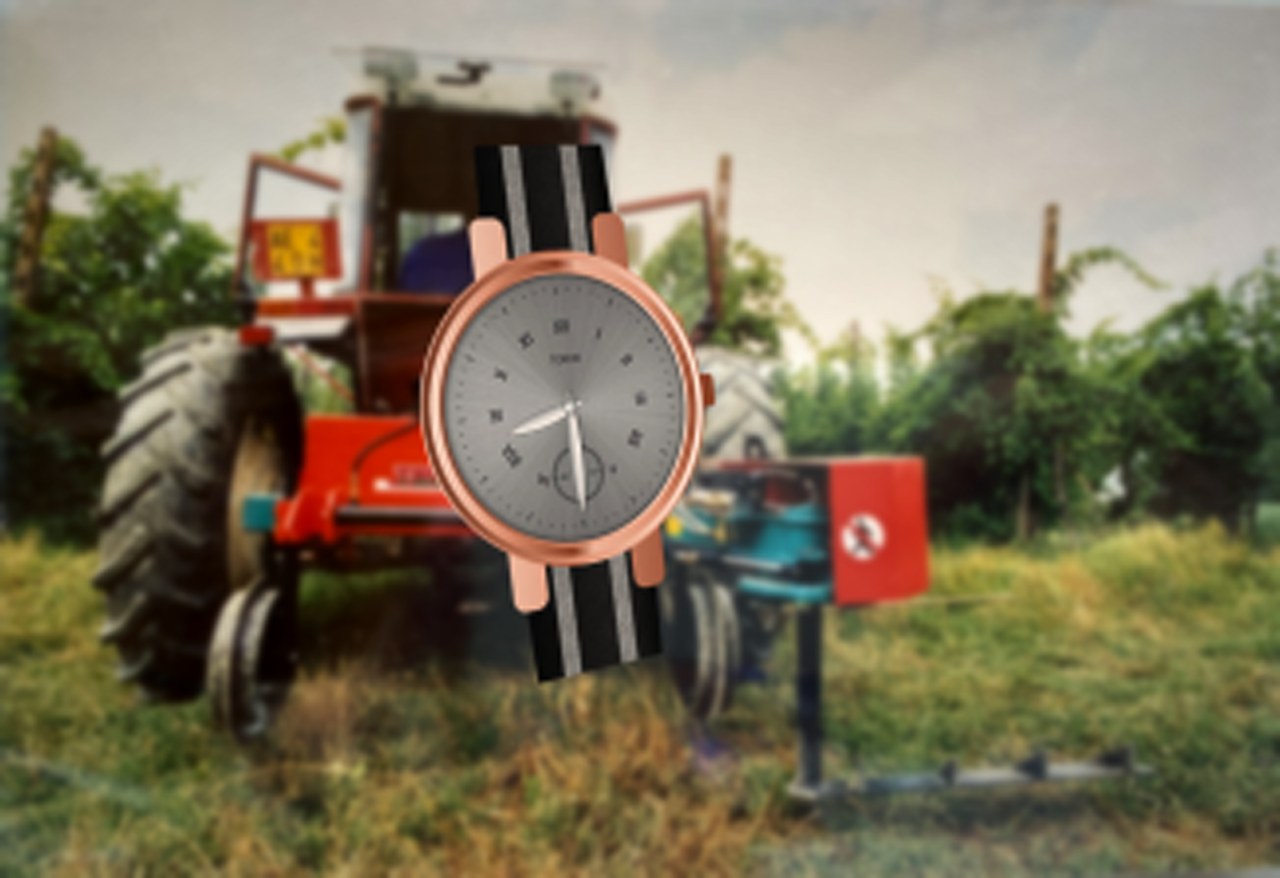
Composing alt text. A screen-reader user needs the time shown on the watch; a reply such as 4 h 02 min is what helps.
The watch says 8 h 30 min
